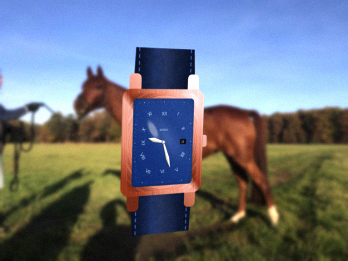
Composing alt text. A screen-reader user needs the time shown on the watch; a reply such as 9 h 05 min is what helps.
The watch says 9 h 27 min
